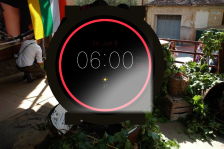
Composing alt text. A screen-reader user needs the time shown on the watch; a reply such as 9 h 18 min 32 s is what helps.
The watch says 6 h 00 min 39 s
